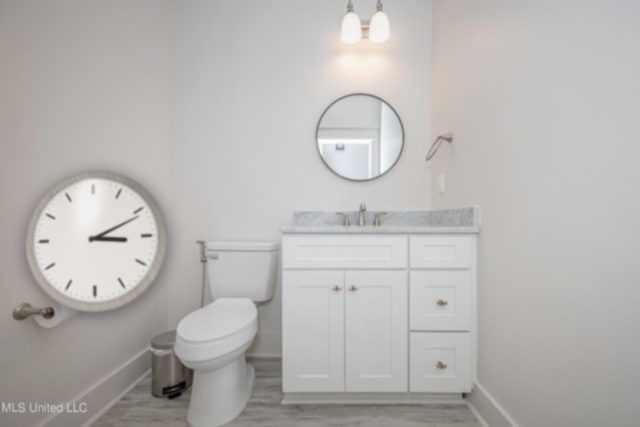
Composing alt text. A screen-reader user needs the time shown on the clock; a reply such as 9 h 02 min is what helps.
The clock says 3 h 11 min
